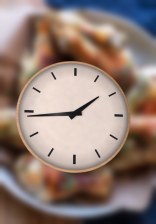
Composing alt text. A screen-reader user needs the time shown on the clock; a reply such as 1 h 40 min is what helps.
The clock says 1 h 44 min
